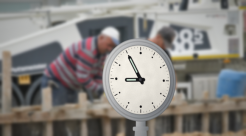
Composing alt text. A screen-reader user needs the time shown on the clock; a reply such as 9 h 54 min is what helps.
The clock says 8 h 55 min
